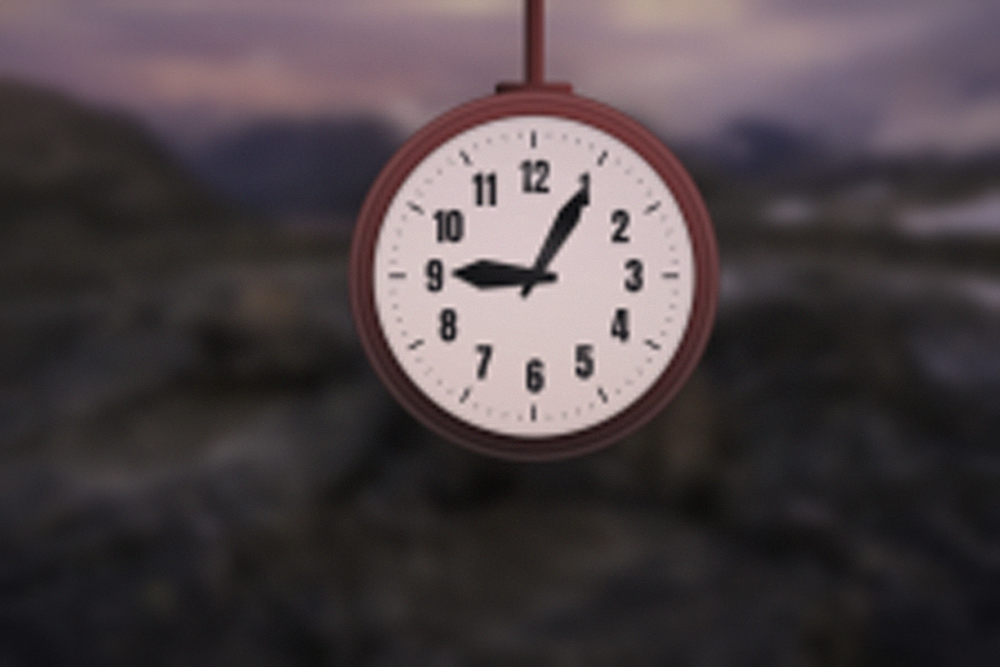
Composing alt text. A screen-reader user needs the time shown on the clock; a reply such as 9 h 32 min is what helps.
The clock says 9 h 05 min
